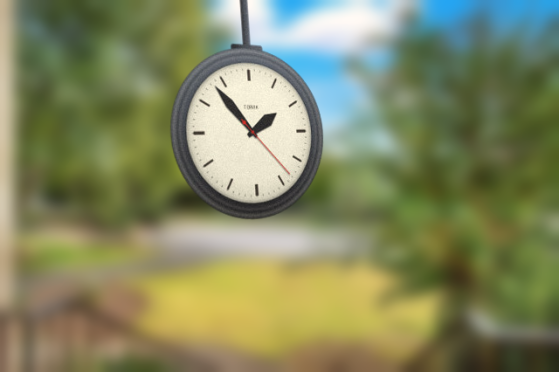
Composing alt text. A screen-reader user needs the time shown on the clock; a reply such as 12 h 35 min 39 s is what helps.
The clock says 1 h 53 min 23 s
